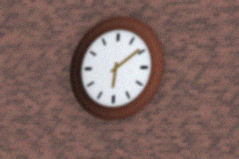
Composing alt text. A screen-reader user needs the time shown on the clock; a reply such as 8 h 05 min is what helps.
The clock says 6 h 09 min
